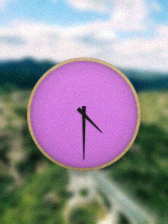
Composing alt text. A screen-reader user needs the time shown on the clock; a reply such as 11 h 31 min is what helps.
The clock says 4 h 30 min
